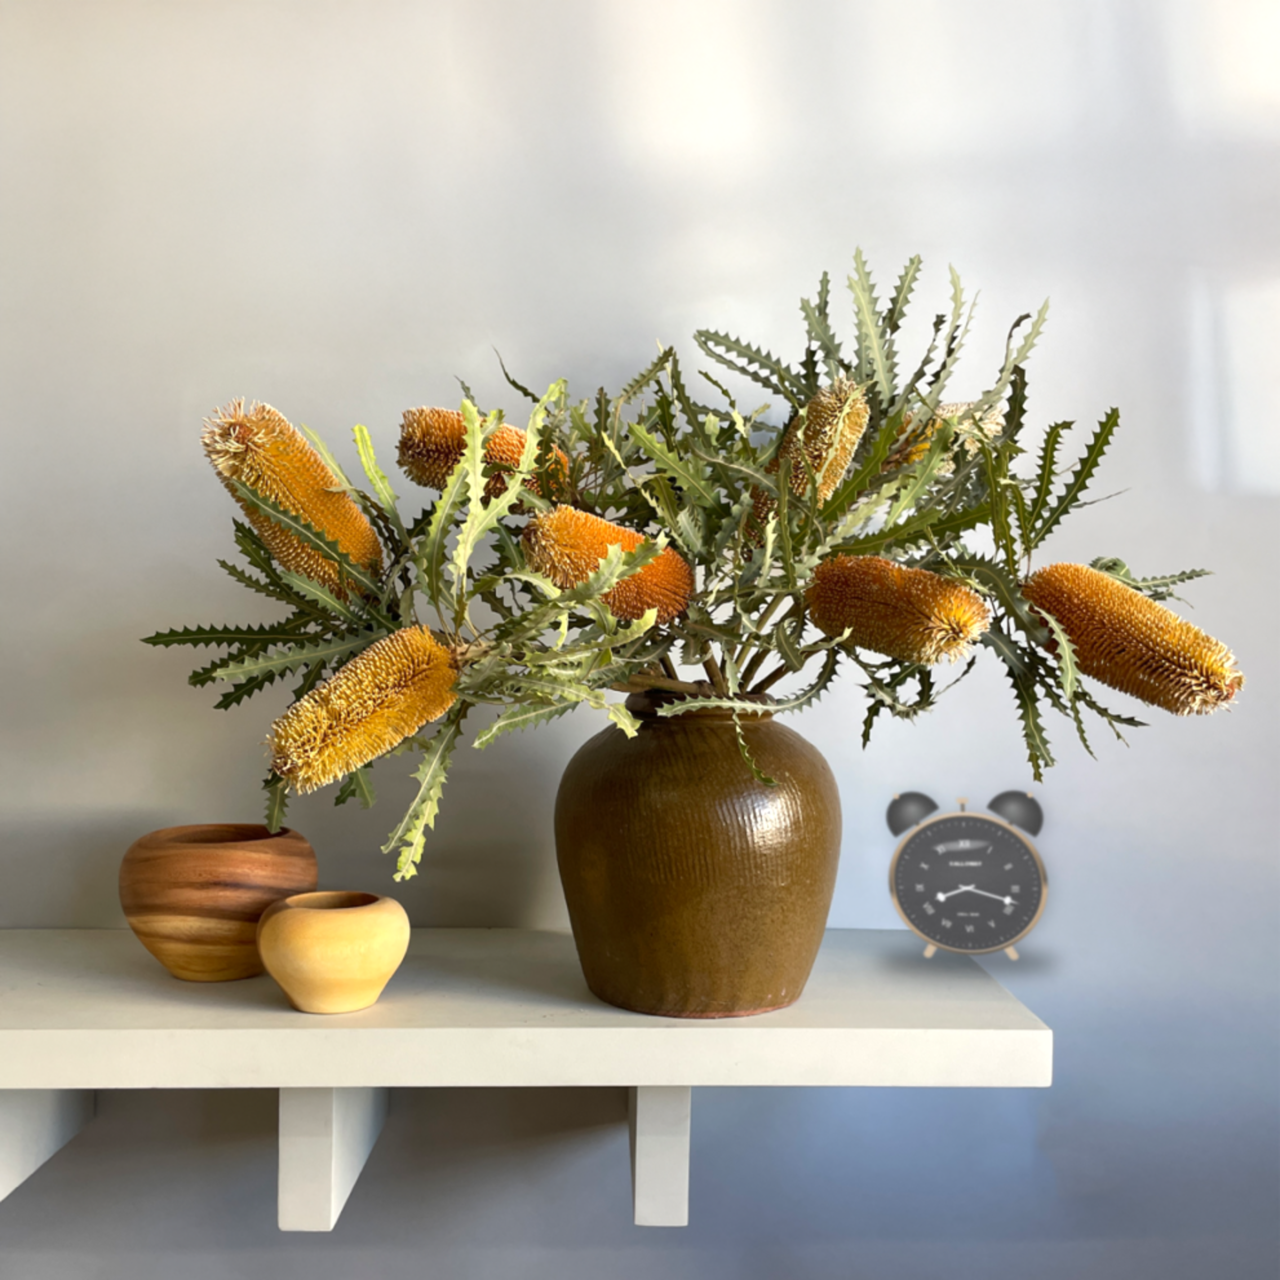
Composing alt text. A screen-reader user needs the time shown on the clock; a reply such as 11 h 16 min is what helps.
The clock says 8 h 18 min
